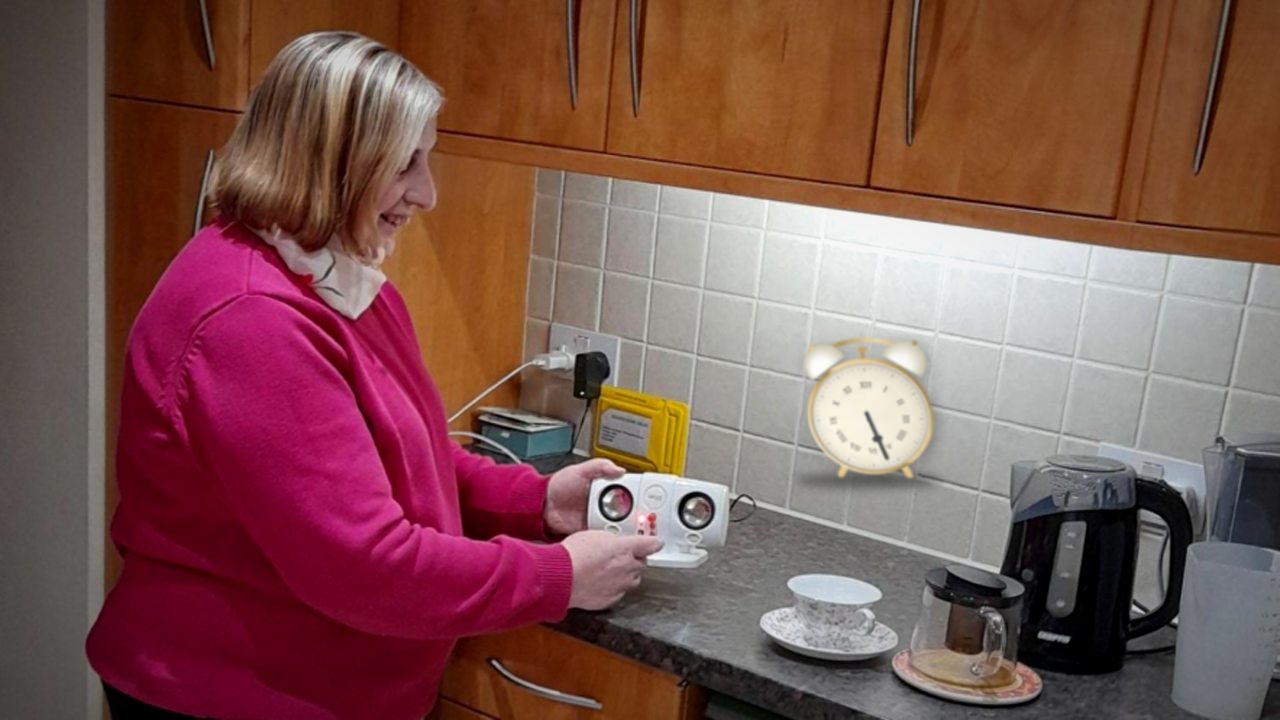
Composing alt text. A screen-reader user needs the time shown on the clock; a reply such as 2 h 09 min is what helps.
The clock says 5 h 27 min
